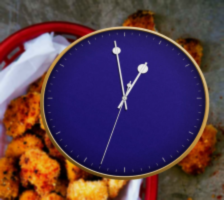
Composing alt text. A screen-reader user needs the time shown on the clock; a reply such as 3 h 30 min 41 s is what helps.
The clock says 12 h 58 min 33 s
